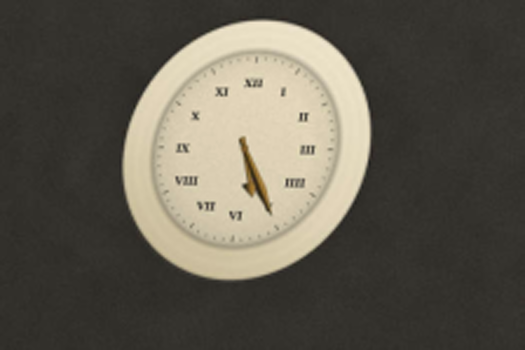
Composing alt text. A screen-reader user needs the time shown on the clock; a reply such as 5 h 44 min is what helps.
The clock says 5 h 25 min
